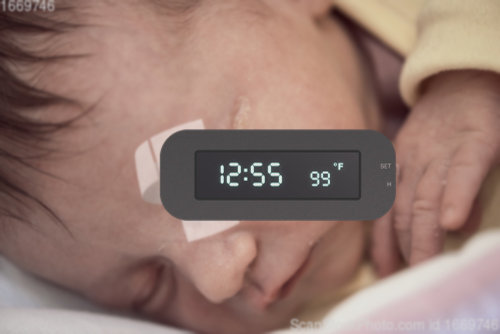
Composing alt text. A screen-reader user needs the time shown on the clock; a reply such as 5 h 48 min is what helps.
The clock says 12 h 55 min
